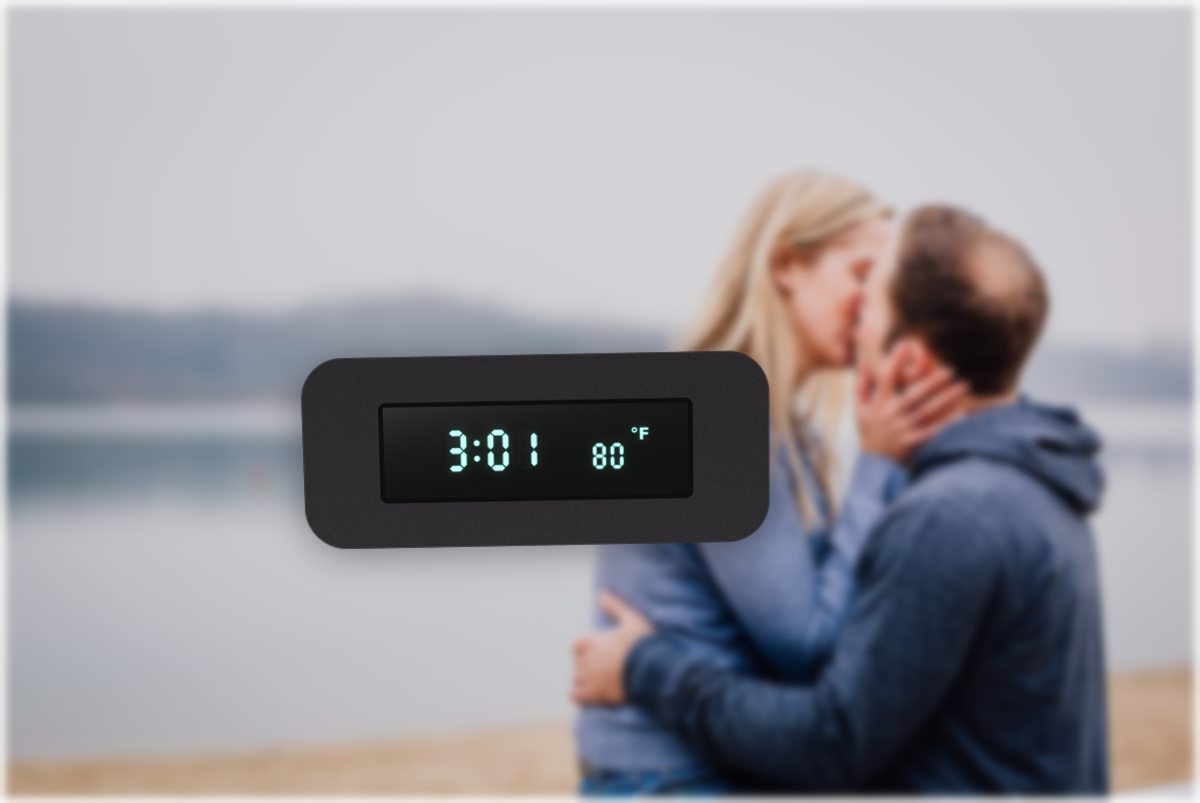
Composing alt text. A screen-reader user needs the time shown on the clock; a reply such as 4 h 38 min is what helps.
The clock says 3 h 01 min
